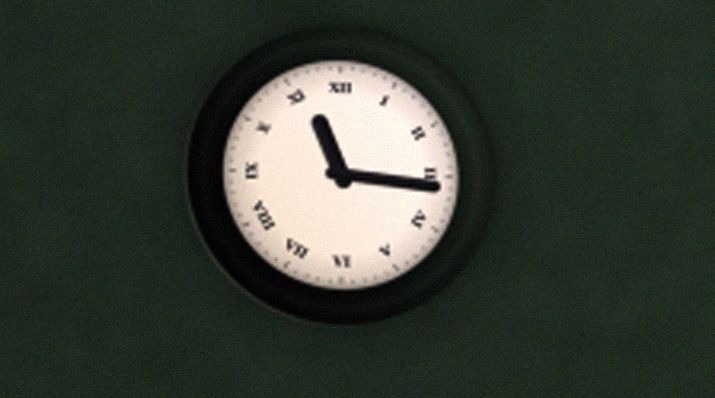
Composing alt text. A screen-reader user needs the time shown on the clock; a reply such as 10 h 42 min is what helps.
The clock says 11 h 16 min
